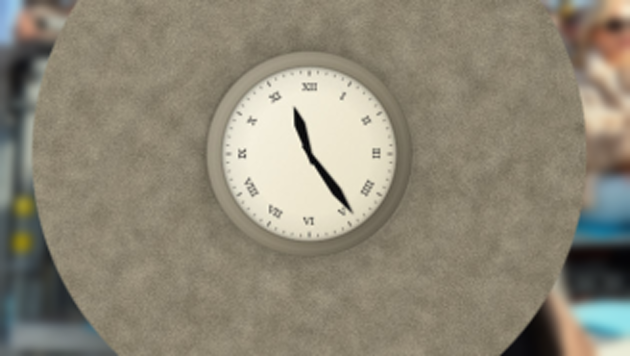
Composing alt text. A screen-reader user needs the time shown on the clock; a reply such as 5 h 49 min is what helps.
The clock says 11 h 24 min
